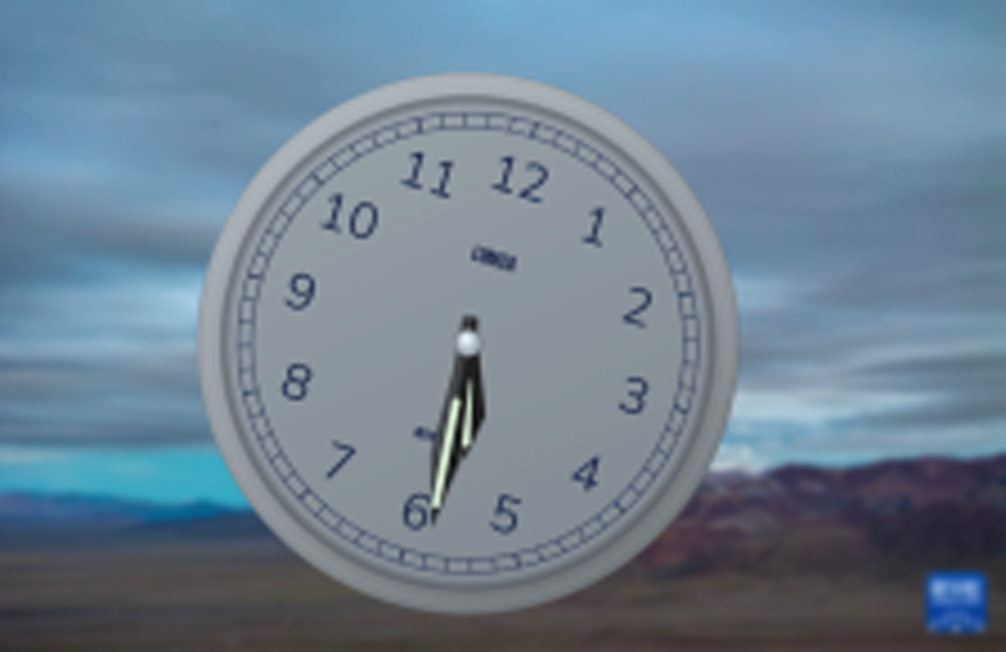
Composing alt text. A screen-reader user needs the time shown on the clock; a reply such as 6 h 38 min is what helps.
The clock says 5 h 29 min
